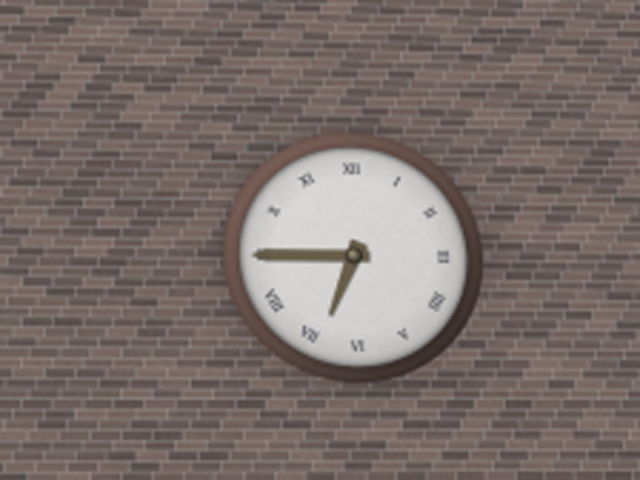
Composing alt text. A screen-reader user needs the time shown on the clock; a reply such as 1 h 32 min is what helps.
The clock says 6 h 45 min
